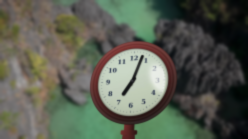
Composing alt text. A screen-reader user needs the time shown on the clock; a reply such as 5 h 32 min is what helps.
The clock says 7 h 03 min
